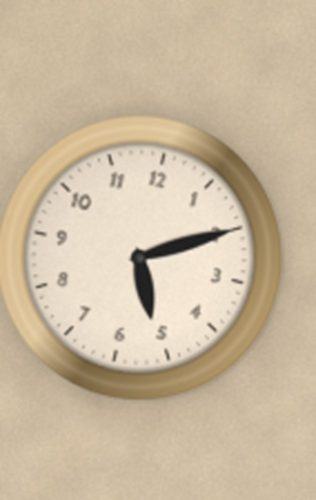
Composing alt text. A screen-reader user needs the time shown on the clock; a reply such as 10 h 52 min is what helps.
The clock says 5 h 10 min
